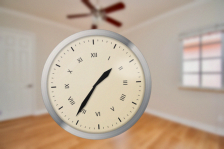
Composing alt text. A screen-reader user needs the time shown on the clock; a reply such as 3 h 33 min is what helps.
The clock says 1 h 36 min
